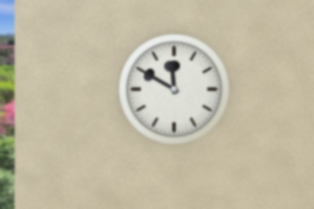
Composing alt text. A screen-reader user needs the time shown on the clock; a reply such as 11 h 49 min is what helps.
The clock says 11 h 50 min
